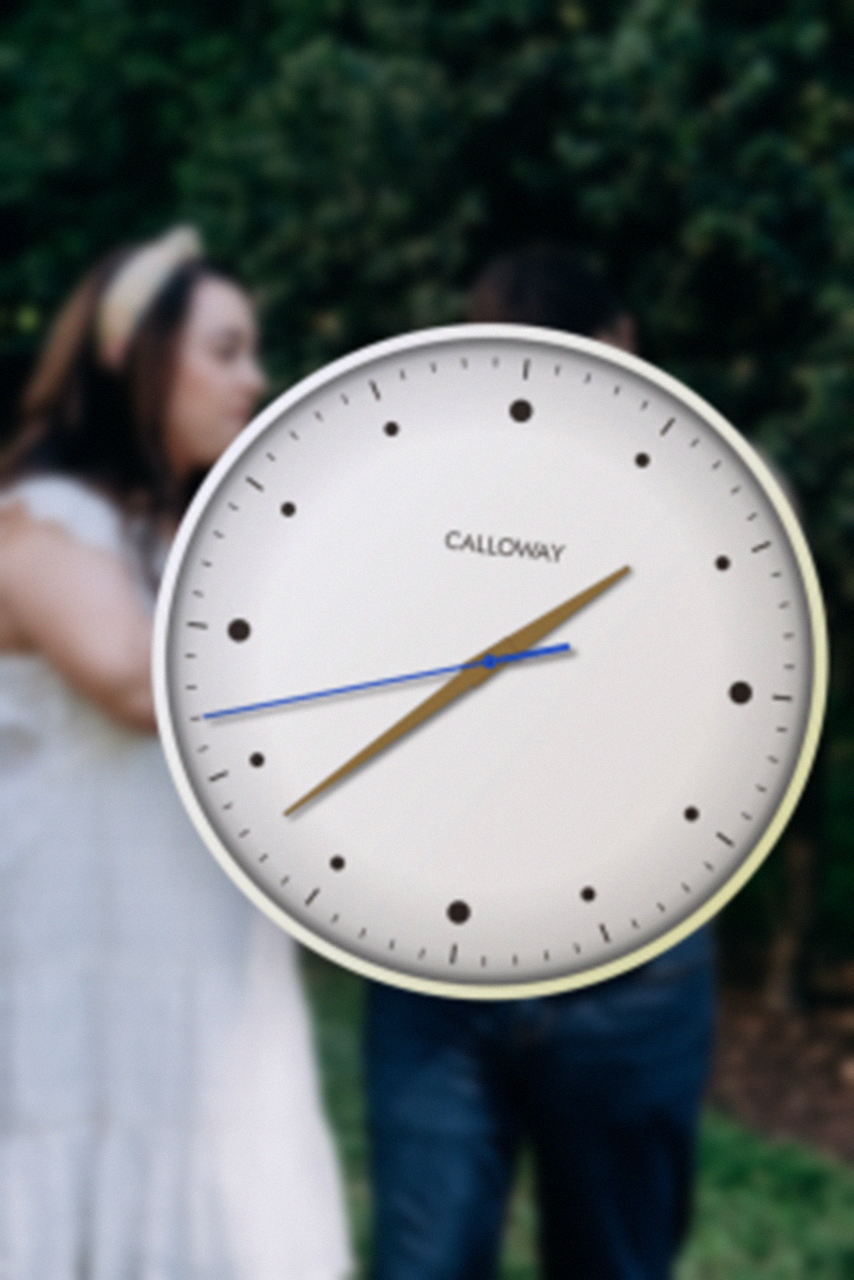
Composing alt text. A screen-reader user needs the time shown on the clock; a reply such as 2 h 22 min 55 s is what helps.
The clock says 1 h 37 min 42 s
